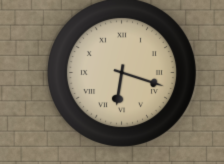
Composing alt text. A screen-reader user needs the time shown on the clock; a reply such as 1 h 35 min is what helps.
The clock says 6 h 18 min
